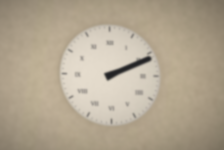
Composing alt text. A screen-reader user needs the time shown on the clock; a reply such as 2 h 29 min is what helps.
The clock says 2 h 11 min
